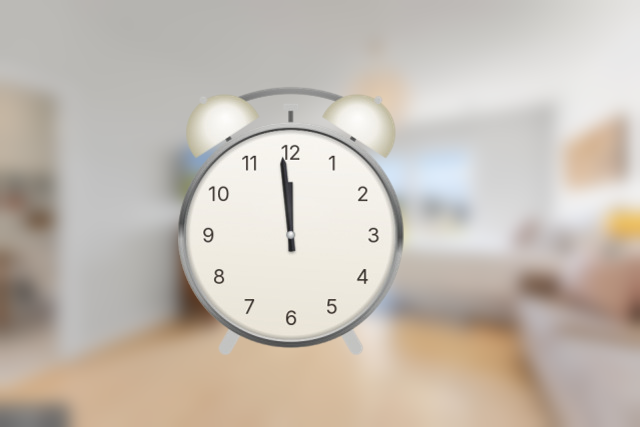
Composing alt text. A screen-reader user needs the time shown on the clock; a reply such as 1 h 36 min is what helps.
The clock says 11 h 59 min
